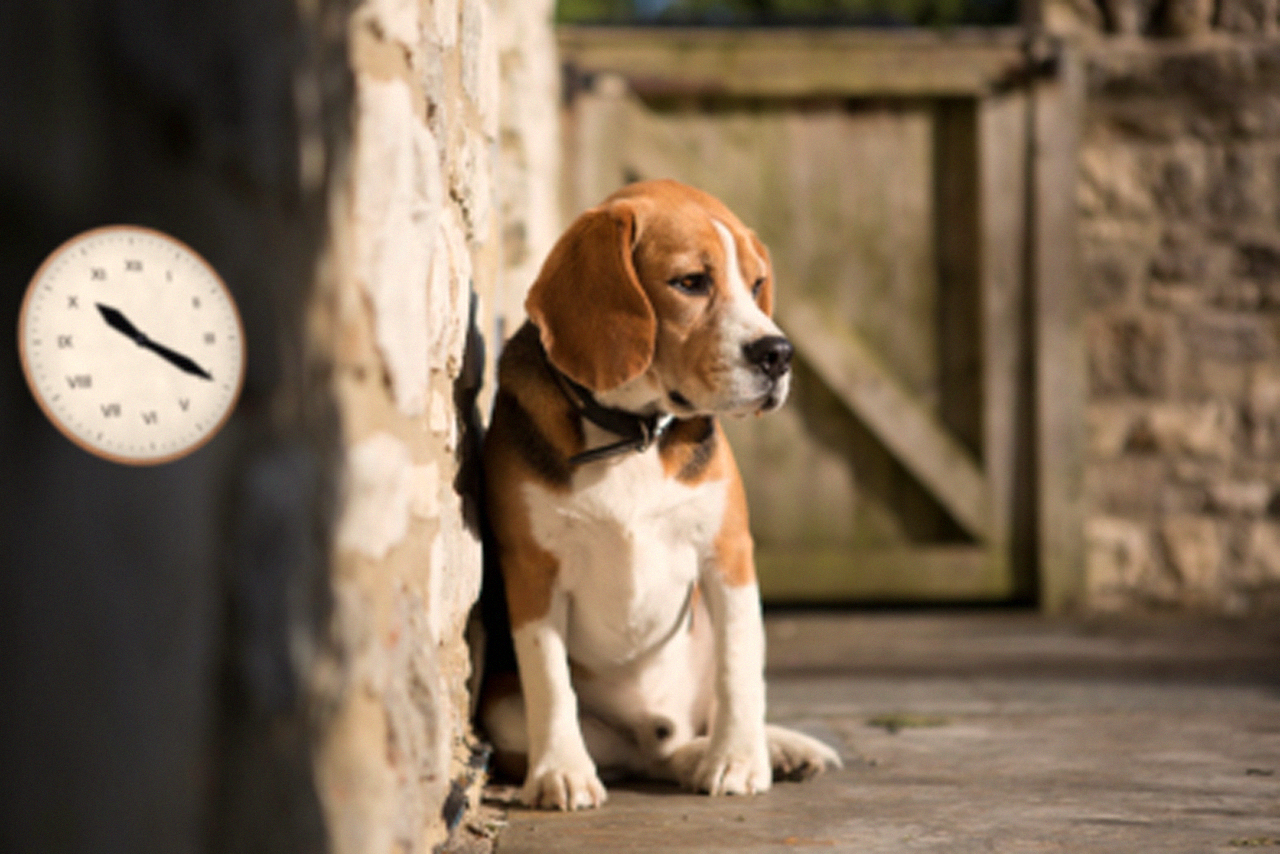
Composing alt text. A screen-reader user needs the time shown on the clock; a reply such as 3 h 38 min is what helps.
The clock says 10 h 20 min
